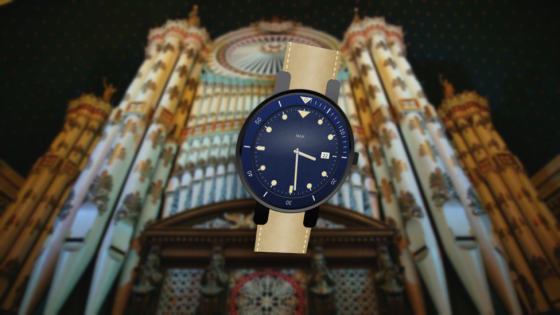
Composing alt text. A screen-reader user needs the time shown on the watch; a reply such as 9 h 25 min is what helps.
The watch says 3 h 29 min
